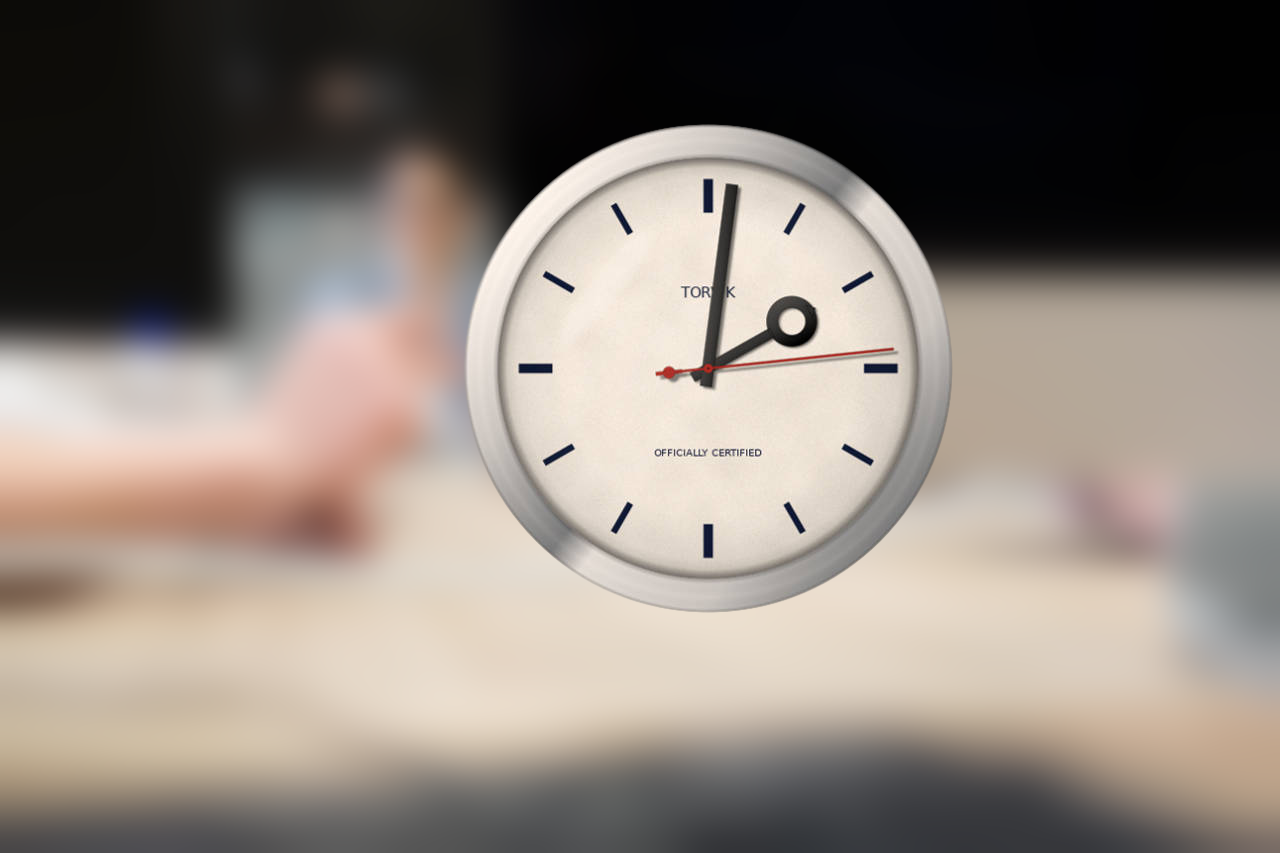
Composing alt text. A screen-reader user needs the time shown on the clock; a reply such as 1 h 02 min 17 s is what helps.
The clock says 2 h 01 min 14 s
